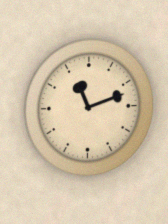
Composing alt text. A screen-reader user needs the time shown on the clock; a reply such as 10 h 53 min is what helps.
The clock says 11 h 12 min
